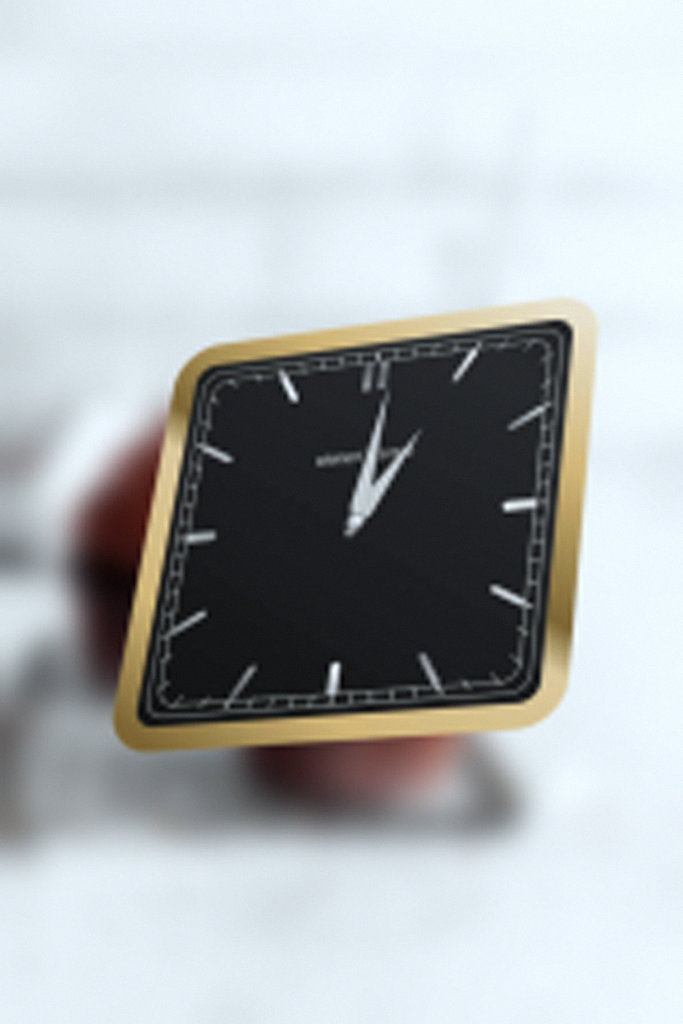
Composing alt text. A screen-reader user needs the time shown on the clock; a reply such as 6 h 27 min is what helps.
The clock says 1 h 01 min
